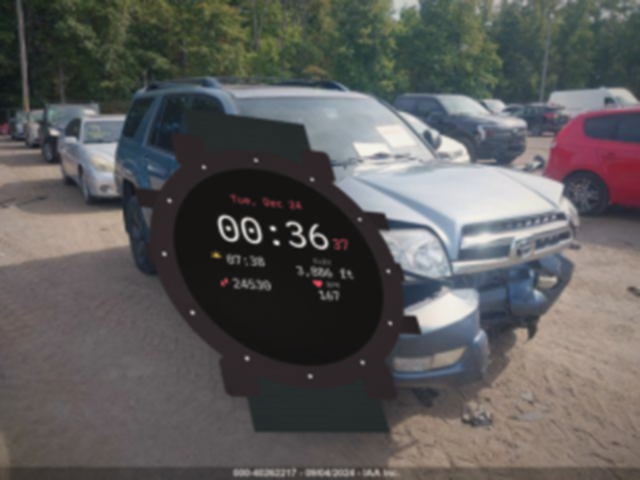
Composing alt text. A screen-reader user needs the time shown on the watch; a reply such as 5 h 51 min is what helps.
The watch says 0 h 36 min
